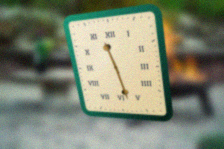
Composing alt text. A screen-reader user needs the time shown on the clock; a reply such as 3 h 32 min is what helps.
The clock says 11 h 28 min
